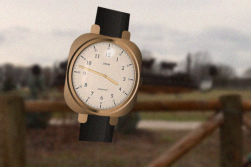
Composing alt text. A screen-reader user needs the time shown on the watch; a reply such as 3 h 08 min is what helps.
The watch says 3 h 47 min
